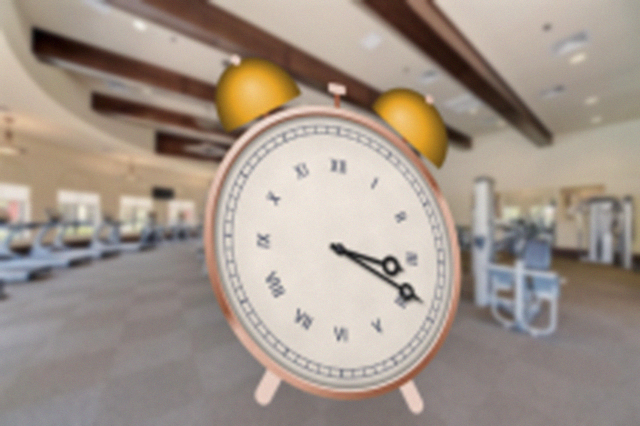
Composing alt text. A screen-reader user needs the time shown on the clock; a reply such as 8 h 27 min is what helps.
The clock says 3 h 19 min
